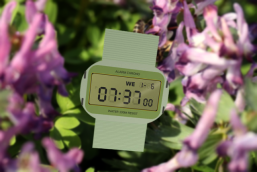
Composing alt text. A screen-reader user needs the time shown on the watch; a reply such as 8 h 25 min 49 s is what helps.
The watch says 7 h 37 min 00 s
